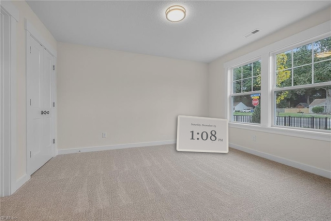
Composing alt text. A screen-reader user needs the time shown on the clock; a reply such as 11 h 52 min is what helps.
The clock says 1 h 08 min
